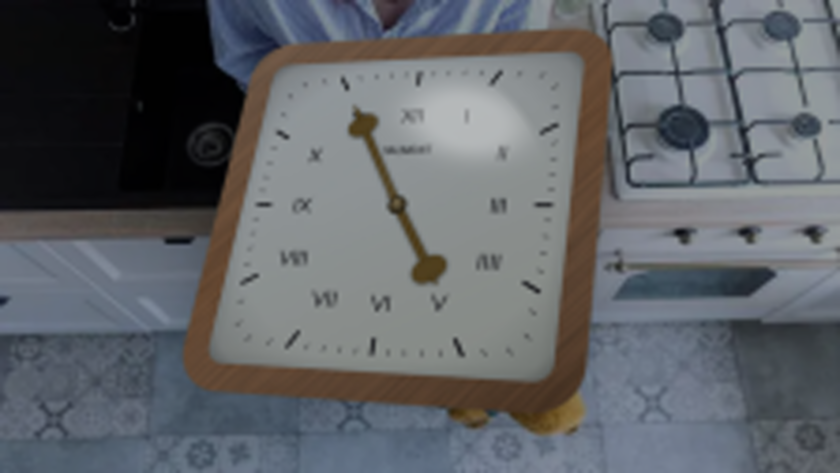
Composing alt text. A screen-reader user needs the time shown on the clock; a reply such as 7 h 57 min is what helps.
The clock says 4 h 55 min
